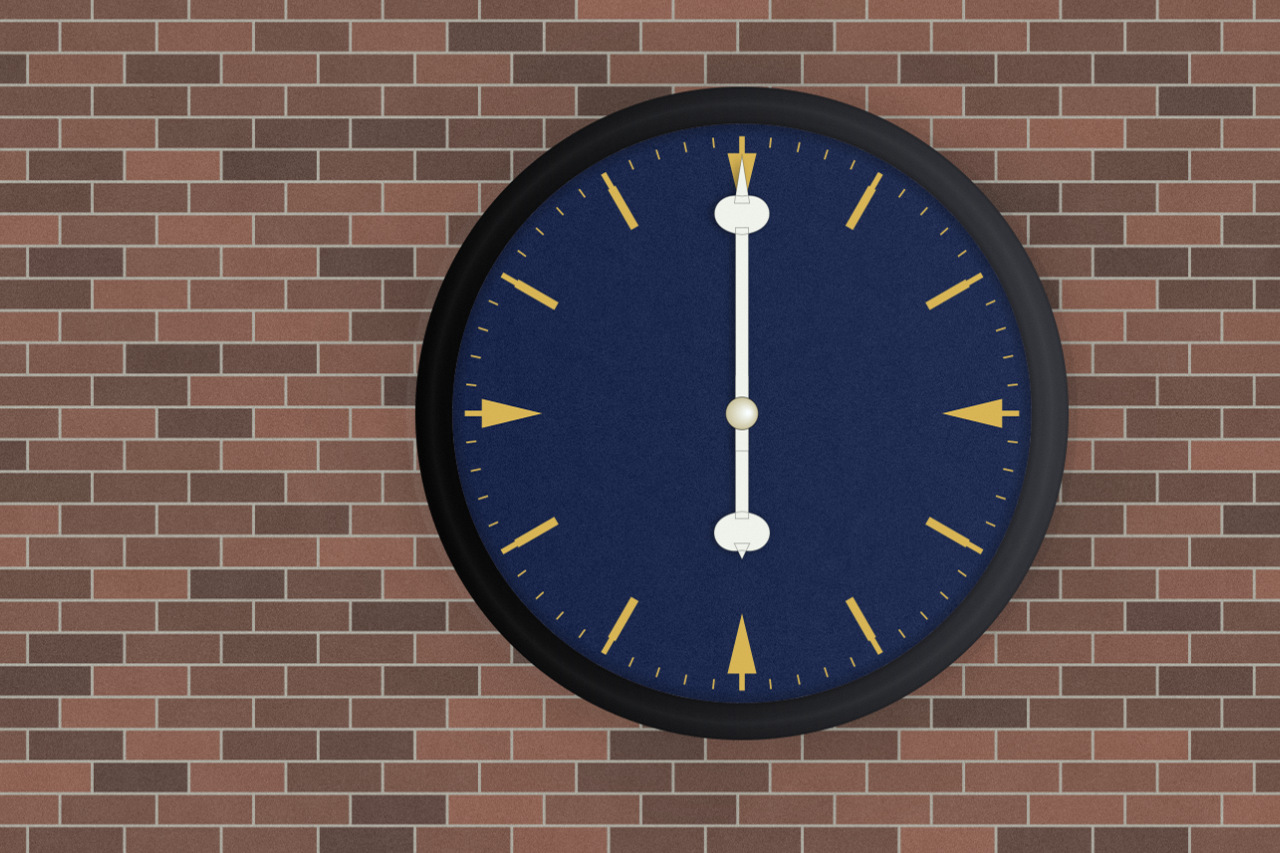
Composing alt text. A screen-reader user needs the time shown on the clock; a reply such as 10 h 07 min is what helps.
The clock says 6 h 00 min
